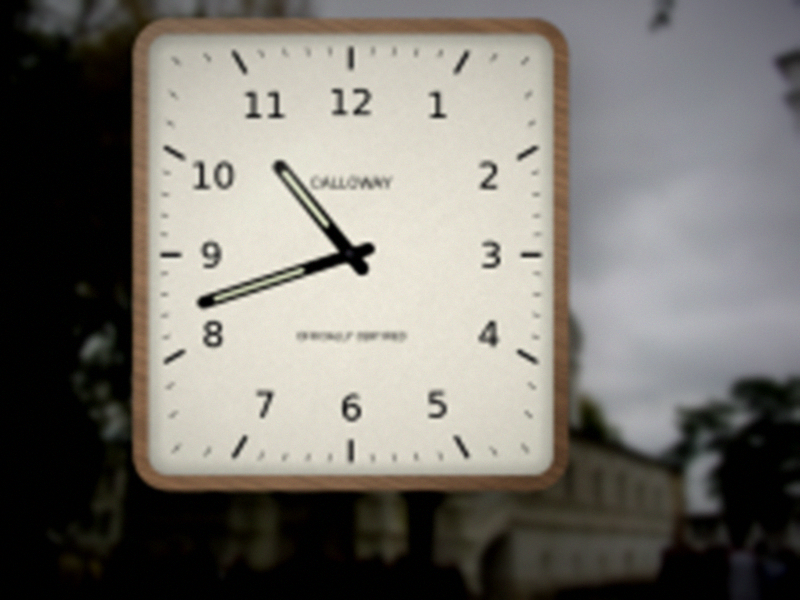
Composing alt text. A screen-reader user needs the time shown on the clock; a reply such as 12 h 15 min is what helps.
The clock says 10 h 42 min
